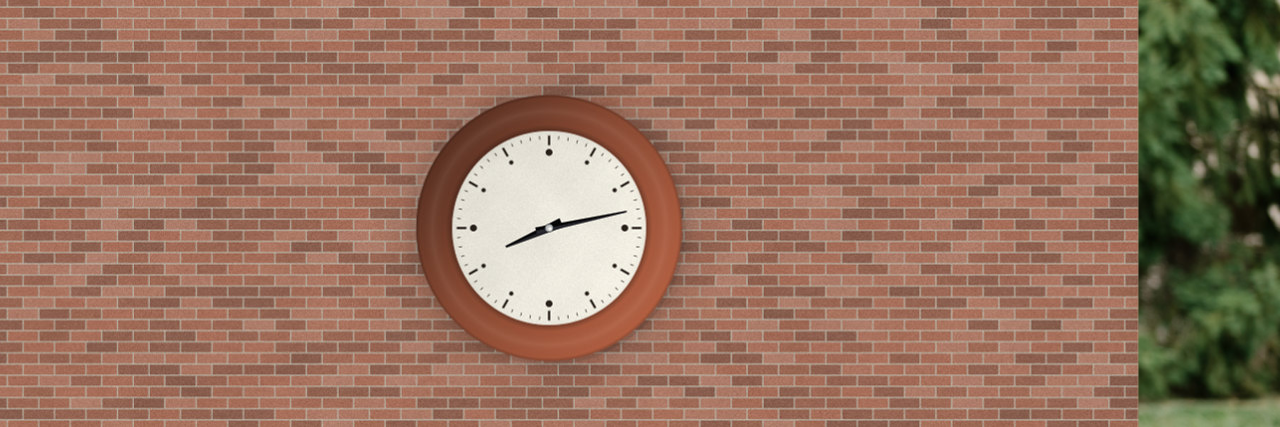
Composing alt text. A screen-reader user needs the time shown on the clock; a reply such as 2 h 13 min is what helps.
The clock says 8 h 13 min
